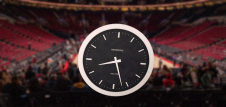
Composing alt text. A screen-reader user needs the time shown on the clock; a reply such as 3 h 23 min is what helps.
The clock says 8 h 27 min
